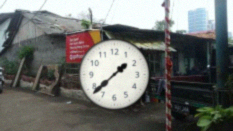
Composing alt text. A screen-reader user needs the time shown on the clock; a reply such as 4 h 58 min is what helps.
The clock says 1 h 38 min
